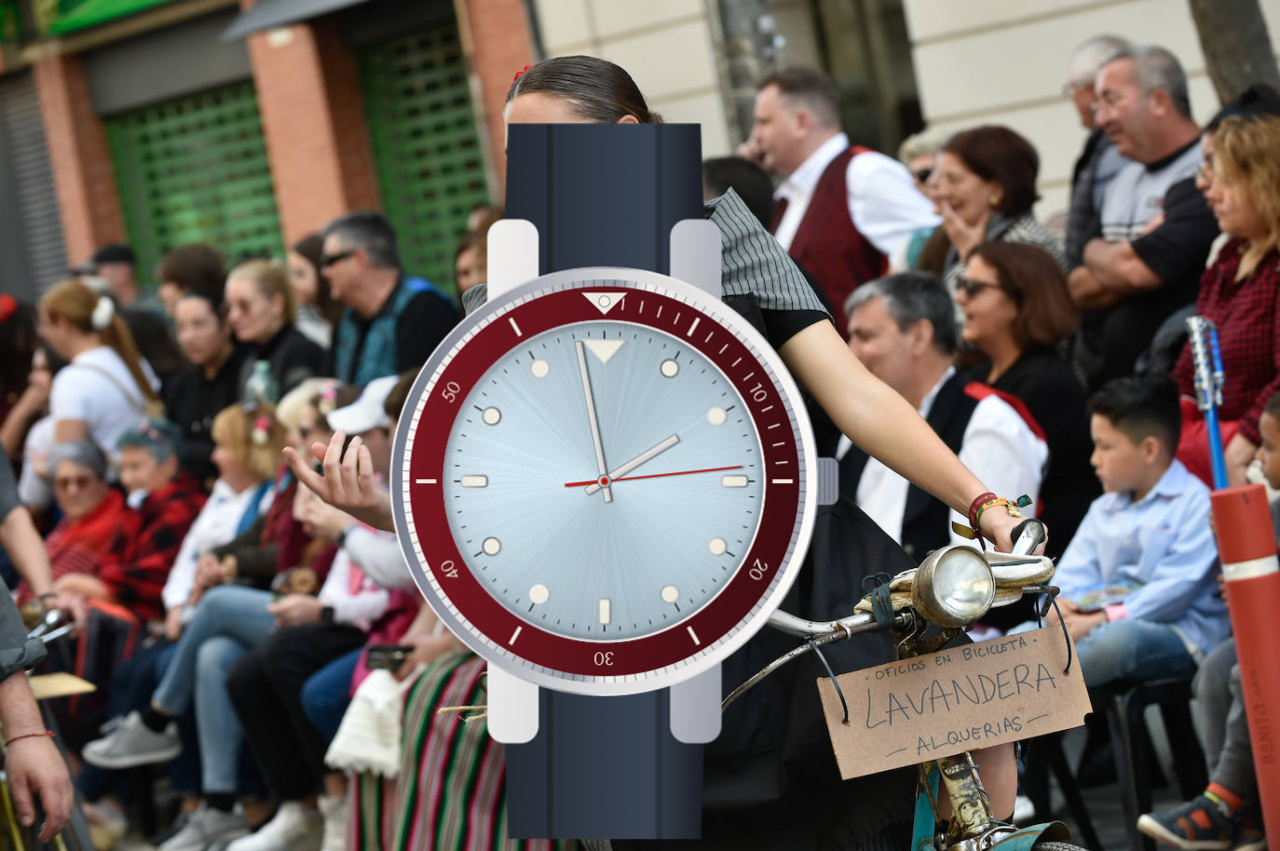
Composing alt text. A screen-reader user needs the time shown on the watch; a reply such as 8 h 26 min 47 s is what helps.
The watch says 1 h 58 min 14 s
